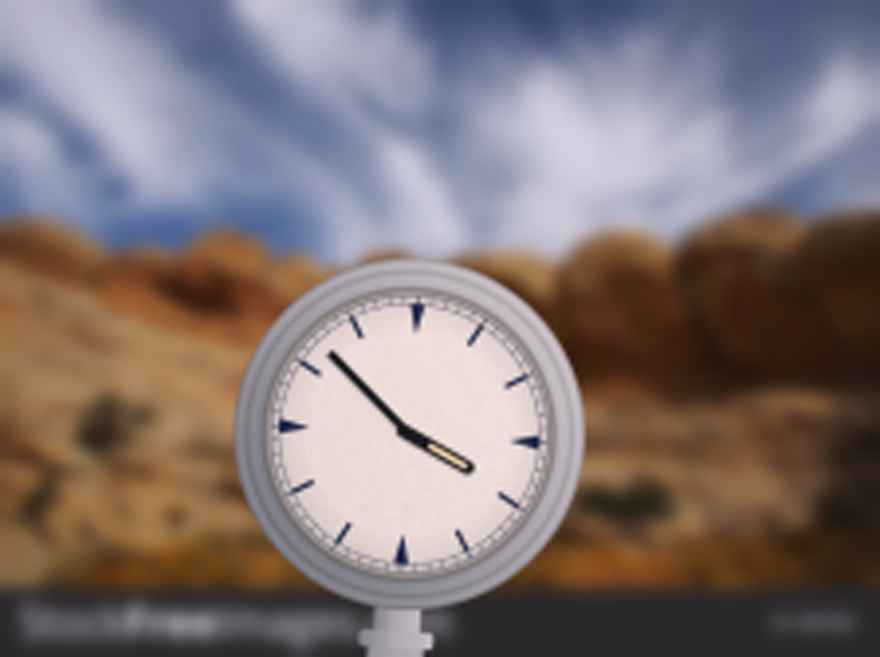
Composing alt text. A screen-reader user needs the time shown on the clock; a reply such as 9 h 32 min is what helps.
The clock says 3 h 52 min
